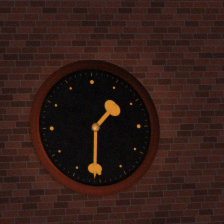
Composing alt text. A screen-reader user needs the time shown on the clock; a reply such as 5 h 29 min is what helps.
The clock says 1 h 31 min
